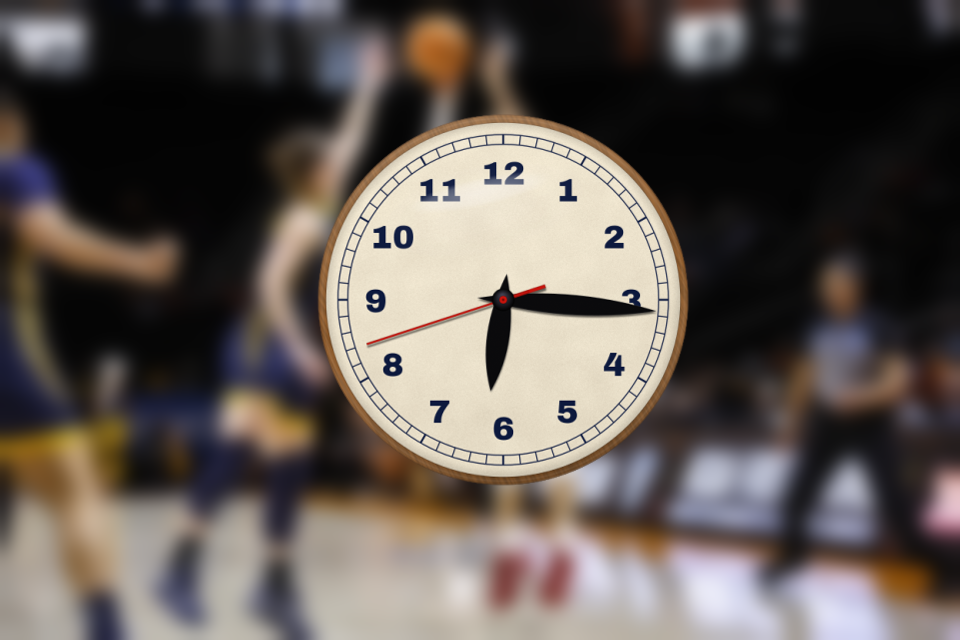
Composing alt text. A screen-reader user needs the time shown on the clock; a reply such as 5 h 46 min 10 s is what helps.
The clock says 6 h 15 min 42 s
